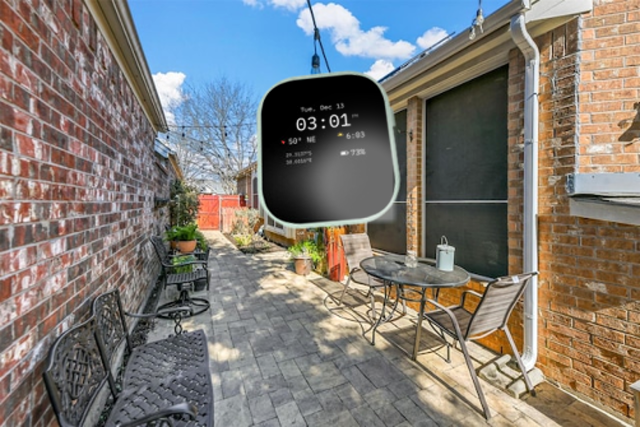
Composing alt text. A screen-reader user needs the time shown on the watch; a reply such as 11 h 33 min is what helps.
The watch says 3 h 01 min
